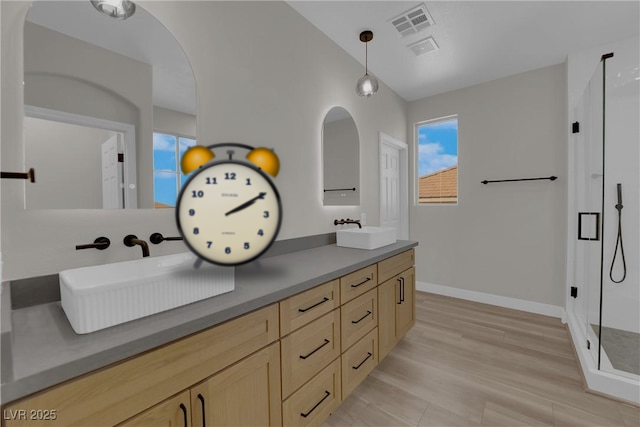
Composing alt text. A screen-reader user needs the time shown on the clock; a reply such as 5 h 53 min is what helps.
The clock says 2 h 10 min
